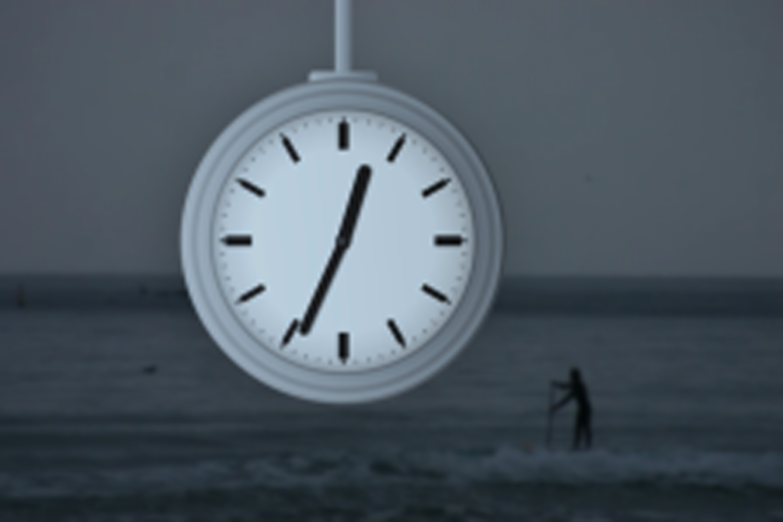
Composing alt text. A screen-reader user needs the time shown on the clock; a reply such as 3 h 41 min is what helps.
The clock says 12 h 34 min
